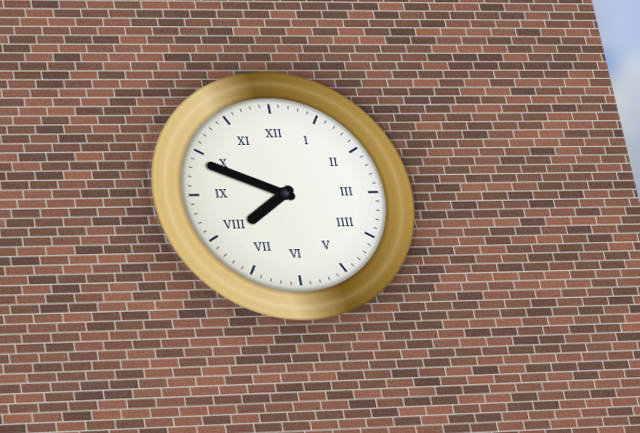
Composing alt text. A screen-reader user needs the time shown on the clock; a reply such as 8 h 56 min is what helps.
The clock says 7 h 49 min
